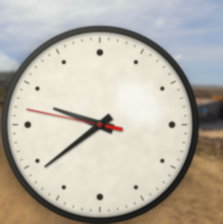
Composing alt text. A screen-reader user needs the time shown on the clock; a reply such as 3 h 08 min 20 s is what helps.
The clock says 9 h 38 min 47 s
